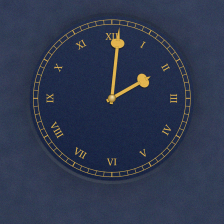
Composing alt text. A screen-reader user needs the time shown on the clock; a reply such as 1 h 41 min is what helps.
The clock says 2 h 01 min
